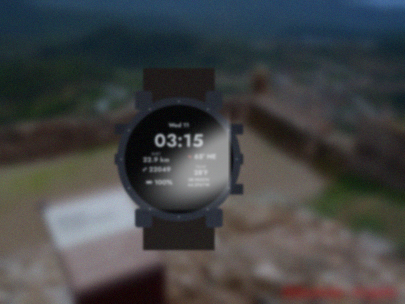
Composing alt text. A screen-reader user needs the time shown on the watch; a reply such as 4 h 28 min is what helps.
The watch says 3 h 15 min
